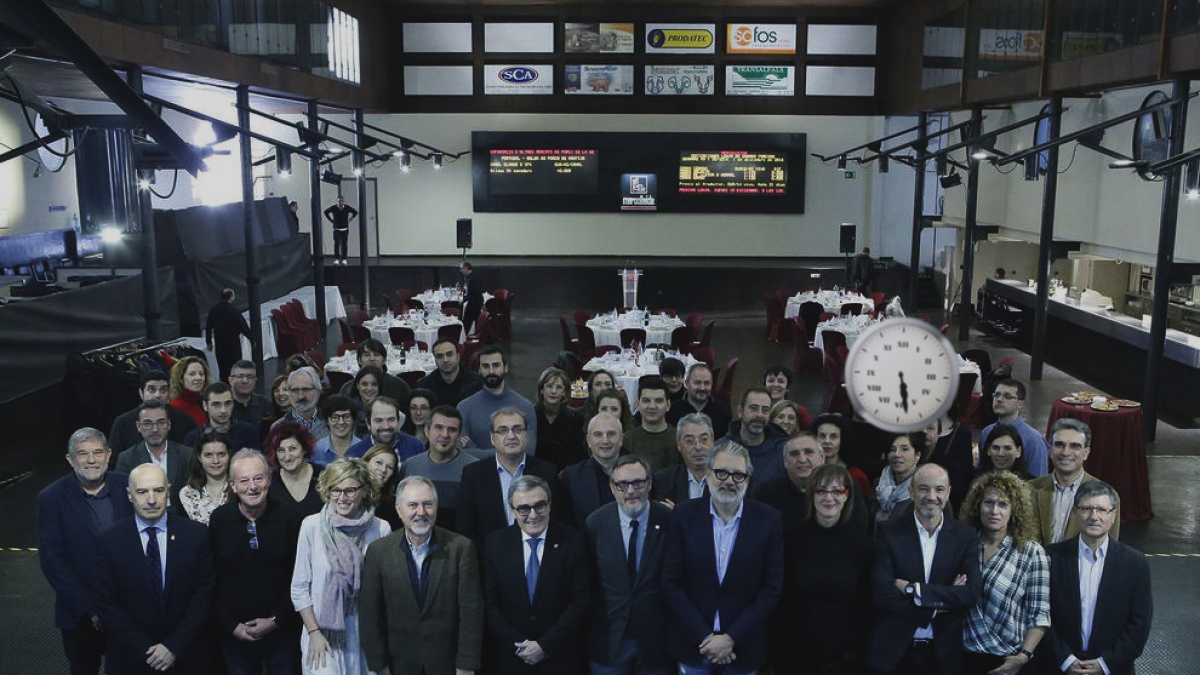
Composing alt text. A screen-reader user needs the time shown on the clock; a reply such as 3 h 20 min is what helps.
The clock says 5 h 28 min
